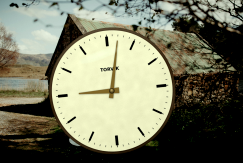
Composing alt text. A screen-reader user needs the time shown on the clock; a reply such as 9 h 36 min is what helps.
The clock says 9 h 02 min
